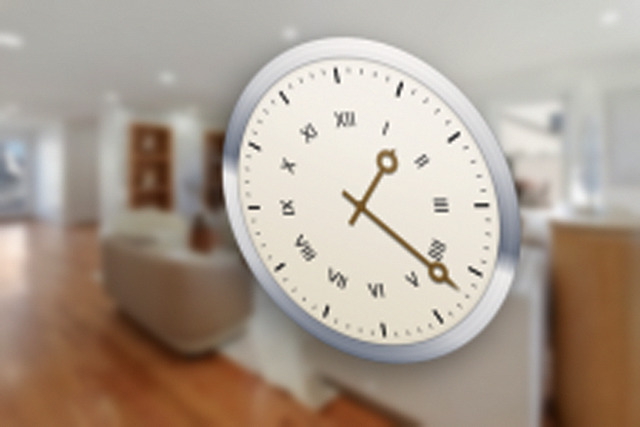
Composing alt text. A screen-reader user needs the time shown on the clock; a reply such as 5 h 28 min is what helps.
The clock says 1 h 22 min
